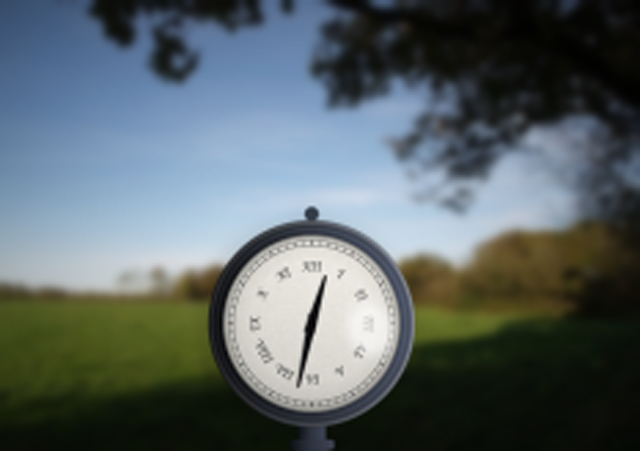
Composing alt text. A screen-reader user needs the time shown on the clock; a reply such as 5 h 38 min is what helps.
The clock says 12 h 32 min
